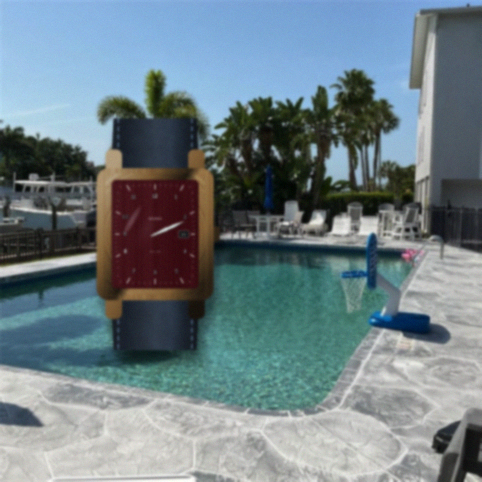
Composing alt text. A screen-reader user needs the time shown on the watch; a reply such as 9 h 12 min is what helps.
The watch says 2 h 11 min
